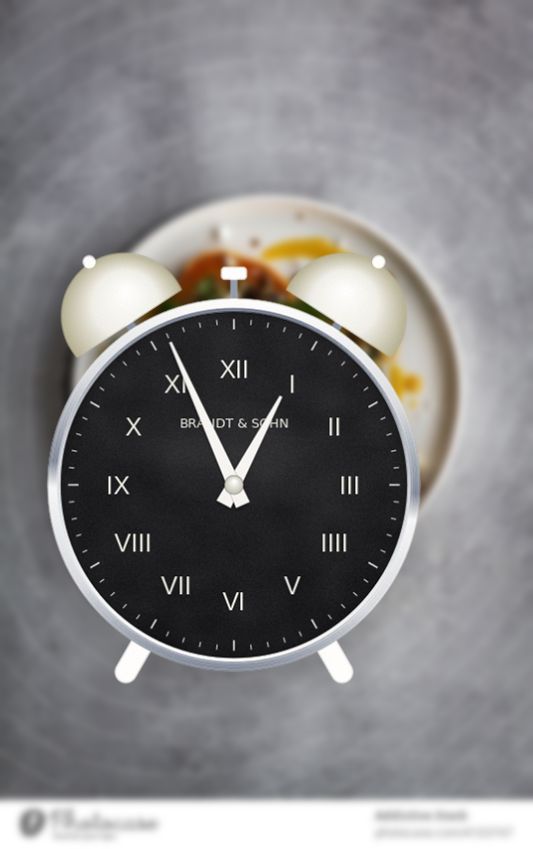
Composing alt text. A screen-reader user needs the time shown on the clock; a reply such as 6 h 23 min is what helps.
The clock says 12 h 56 min
